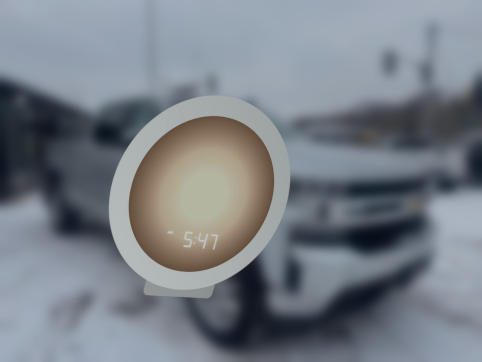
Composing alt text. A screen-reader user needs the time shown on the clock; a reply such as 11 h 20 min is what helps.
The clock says 5 h 47 min
